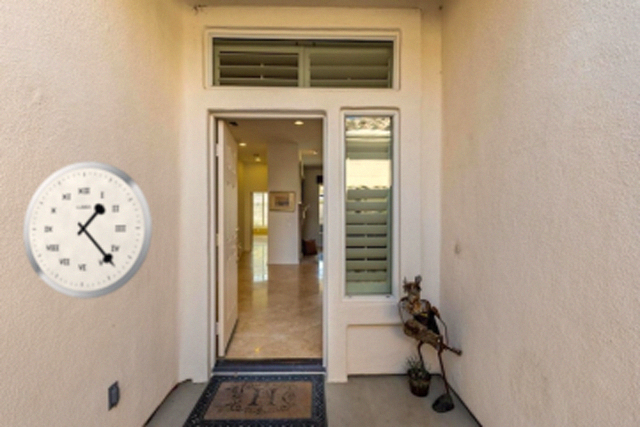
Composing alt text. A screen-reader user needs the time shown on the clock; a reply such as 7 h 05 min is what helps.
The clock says 1 h 23 min
